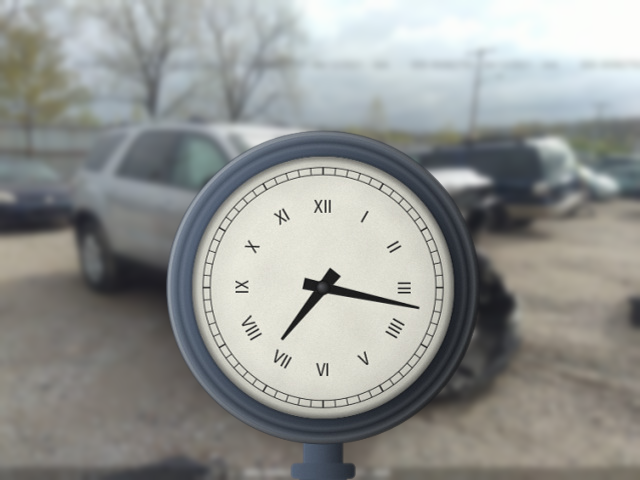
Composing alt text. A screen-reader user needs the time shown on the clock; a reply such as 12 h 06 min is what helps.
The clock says 7 h 17 min
